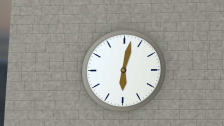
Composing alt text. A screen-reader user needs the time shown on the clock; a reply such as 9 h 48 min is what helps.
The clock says 6 h 02 min
